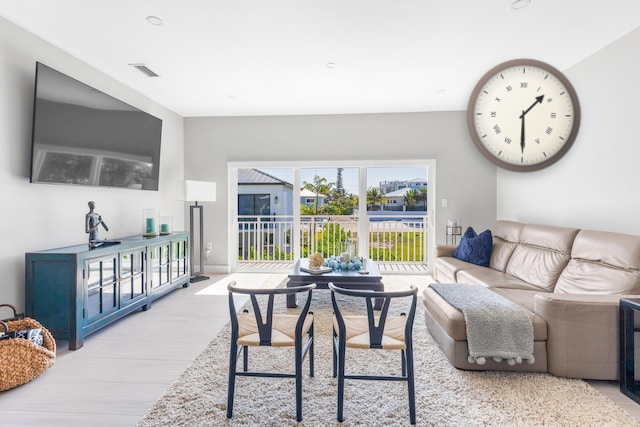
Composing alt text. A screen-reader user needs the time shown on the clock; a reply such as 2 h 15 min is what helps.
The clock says 1 h 30 min
